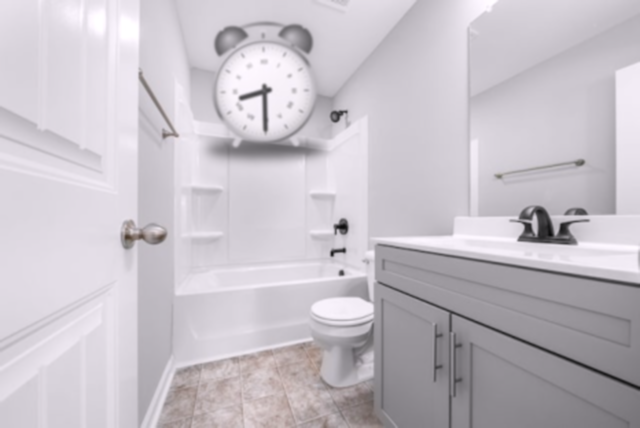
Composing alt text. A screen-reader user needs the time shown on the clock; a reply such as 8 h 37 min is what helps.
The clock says 8 h 30 min
